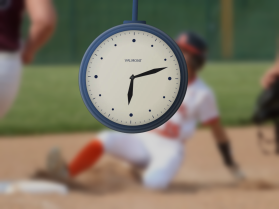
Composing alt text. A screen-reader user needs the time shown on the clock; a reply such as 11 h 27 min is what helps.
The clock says 6 h 12 min
